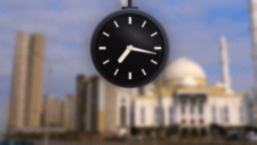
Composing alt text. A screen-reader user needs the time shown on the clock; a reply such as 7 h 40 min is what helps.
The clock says 7 h 17 min
